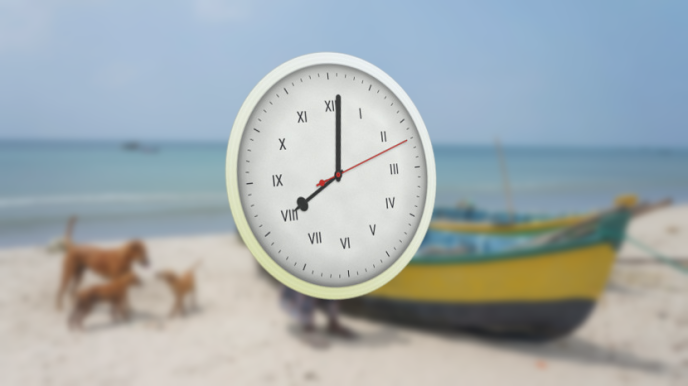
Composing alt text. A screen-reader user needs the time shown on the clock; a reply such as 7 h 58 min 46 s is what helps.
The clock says 8 h 01 min 12 s
